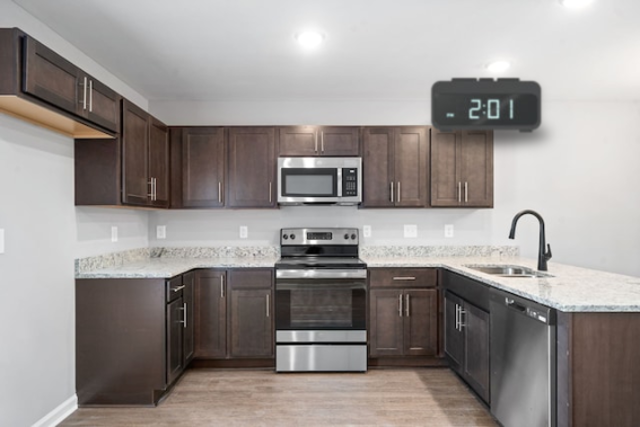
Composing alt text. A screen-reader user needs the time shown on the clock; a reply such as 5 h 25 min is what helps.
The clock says 2 h 01 min
